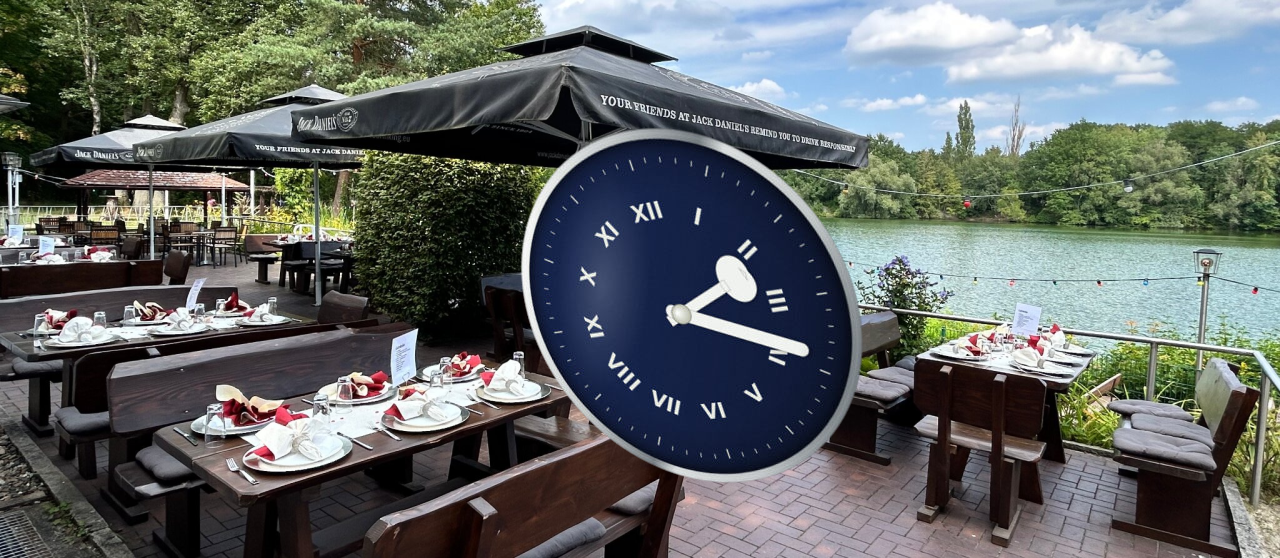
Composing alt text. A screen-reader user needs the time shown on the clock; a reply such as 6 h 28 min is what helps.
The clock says 2 h 19 min
